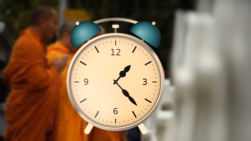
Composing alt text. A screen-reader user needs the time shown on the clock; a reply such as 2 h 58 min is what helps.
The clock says 1 h 23 min
